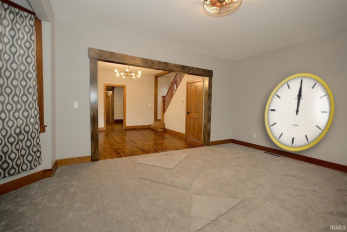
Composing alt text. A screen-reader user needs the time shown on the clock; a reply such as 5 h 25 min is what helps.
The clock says 12 h 00 min
